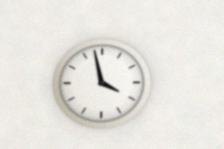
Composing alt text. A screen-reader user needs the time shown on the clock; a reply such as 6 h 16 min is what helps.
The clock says 3 h 58 min
